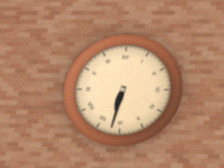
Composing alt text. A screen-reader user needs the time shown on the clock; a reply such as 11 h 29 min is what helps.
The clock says 6 h 32 min
